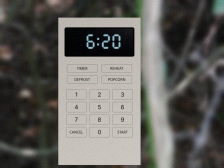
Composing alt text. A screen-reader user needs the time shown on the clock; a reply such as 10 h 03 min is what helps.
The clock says 6 h 20 min
